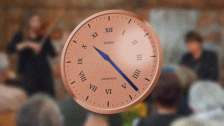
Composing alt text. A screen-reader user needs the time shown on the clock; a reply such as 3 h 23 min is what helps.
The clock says 10 h 23 min
